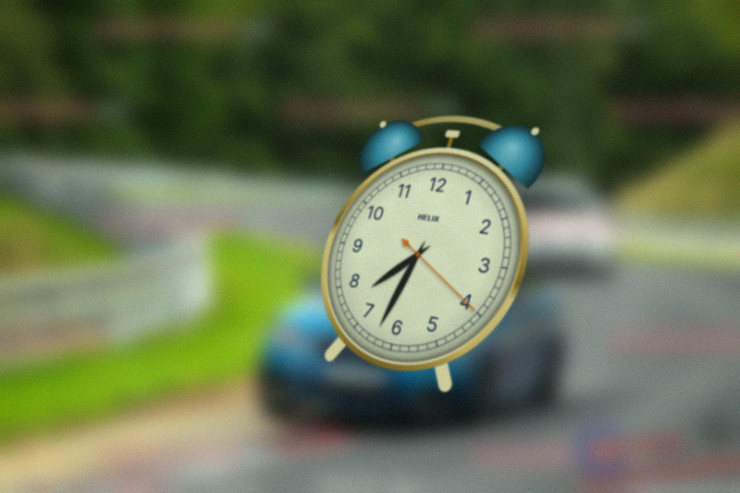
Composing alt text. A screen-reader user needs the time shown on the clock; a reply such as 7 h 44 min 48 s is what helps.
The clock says 7 h 32 min 20 s
